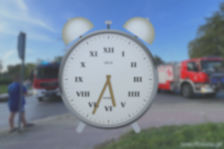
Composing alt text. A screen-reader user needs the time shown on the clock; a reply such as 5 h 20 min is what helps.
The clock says 5 h 34 min
